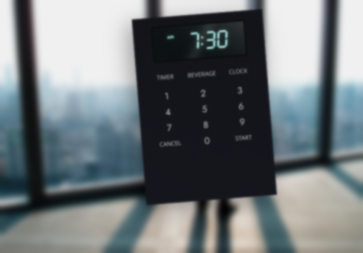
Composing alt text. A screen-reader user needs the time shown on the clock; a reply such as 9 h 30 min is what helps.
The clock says 7 h 30 min
